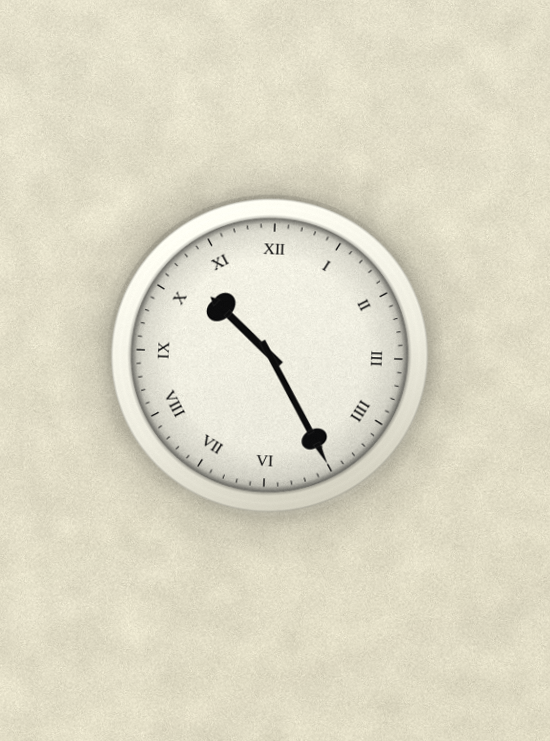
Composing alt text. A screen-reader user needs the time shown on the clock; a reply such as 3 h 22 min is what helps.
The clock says 10 h 25 min
